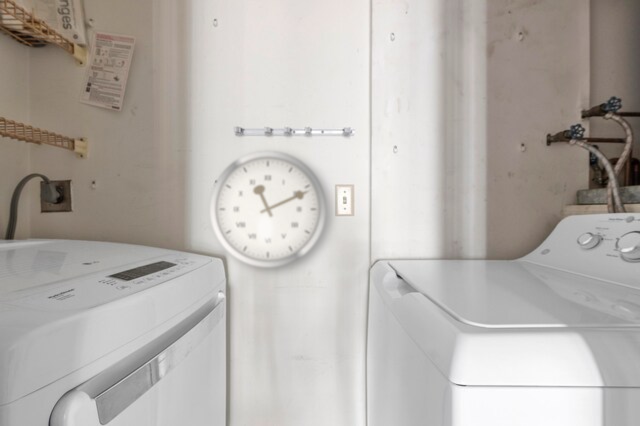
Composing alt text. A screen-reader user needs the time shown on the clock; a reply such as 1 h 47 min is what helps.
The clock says 11 h 11 min
